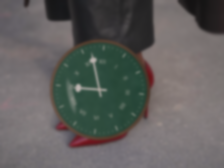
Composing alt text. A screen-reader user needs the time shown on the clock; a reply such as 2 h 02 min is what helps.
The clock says 8 h 57 min
